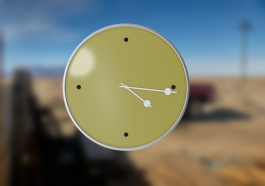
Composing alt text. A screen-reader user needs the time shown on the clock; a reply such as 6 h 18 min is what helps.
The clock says 4 h 16 min
